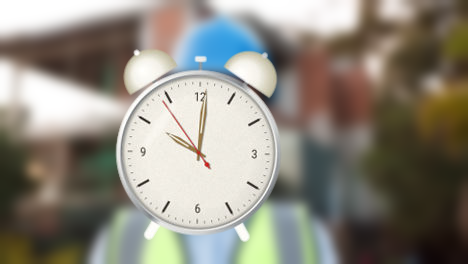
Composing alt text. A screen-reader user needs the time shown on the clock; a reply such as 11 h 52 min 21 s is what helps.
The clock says 10 h 00 min 54 s
